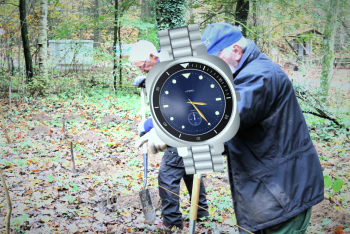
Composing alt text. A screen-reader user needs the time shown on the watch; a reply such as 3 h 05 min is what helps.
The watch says 3 h 25 min
